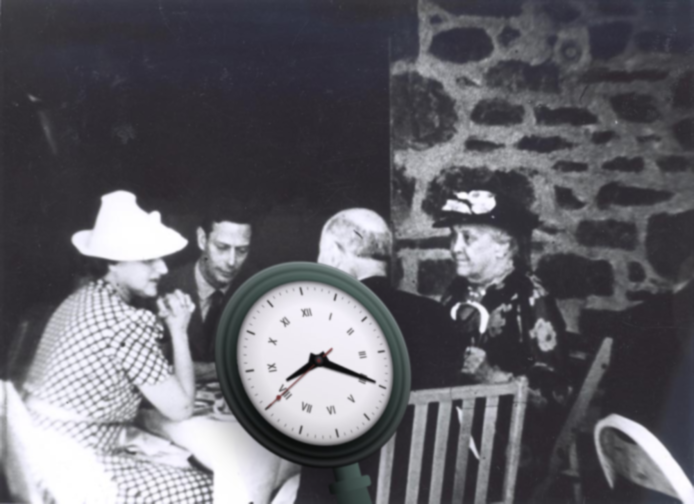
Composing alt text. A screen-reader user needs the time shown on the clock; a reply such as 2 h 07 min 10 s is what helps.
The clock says 8 h 19 min 40 s
